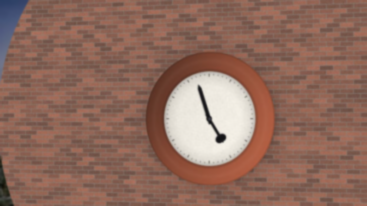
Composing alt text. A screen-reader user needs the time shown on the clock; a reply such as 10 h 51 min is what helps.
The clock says 4 h 57 min
